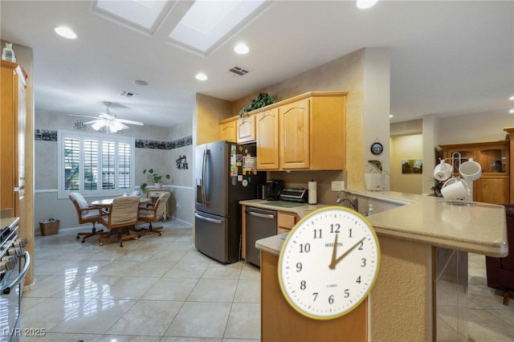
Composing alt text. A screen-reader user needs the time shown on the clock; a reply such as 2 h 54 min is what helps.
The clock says 12 h 09 min
